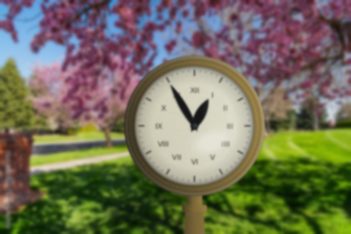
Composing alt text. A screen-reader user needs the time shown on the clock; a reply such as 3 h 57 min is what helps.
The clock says 12 h 55 min
